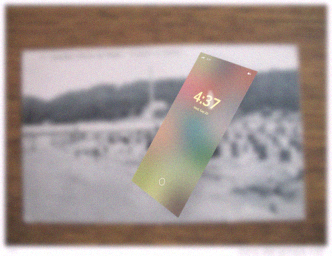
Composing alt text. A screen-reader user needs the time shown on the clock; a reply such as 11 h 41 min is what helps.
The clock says 4 h 37 min
